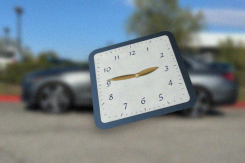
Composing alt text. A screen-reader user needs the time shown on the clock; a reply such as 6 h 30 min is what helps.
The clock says 2 h 46 min
